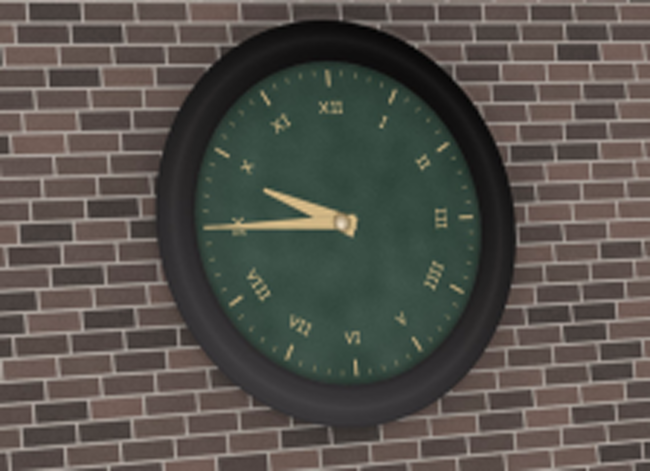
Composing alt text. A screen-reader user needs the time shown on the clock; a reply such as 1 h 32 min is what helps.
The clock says 9 h 45 min
